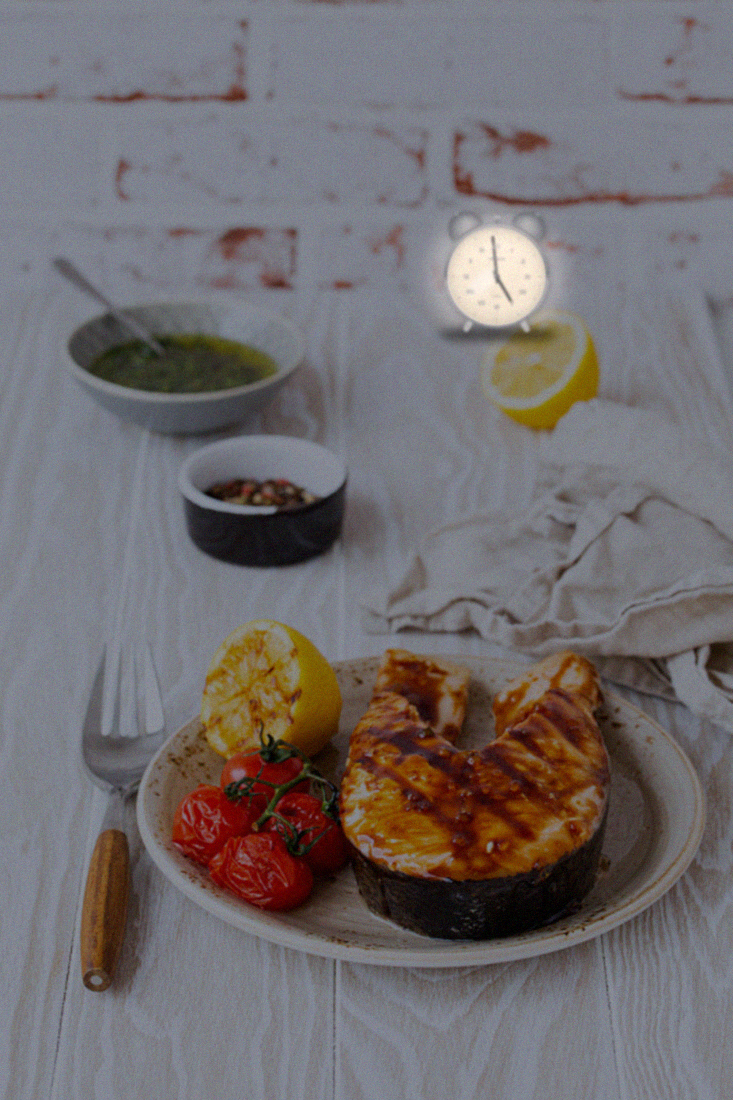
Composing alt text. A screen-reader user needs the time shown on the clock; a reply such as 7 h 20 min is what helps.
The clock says 4 h 59 min
